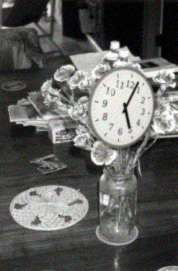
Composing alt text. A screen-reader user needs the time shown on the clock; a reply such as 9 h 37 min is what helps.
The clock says 5 h 03 min
